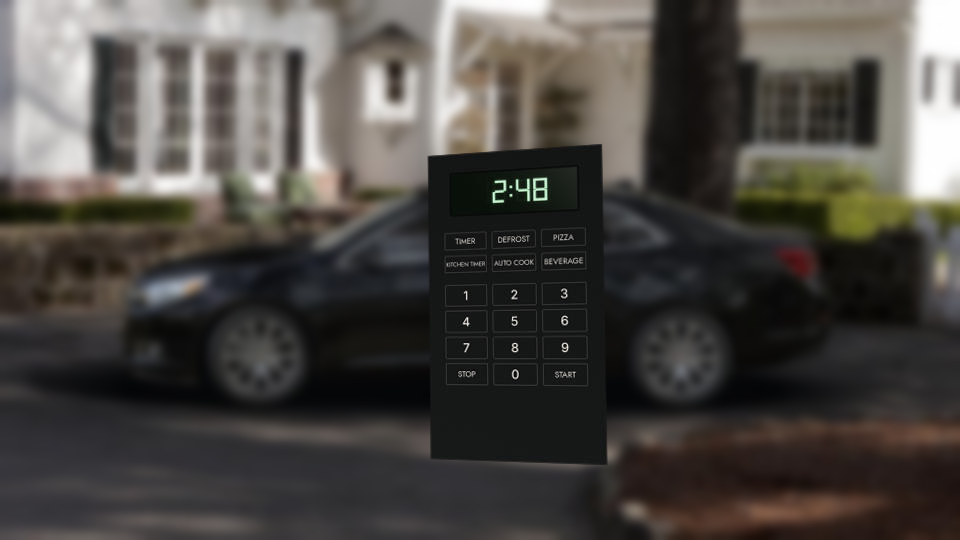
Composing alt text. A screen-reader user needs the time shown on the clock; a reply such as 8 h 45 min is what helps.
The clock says 2 h 48 min
